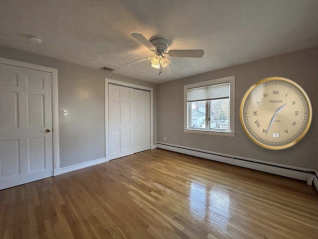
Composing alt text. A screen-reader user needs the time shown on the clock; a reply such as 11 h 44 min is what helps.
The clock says 1 h 34 min
